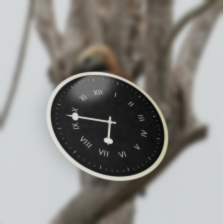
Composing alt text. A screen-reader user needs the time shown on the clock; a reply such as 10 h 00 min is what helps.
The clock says 6 h 48 min
